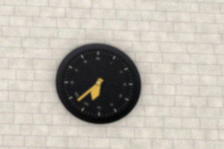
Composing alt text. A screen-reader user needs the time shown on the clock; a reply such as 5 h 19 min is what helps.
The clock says 6 h 38 min
